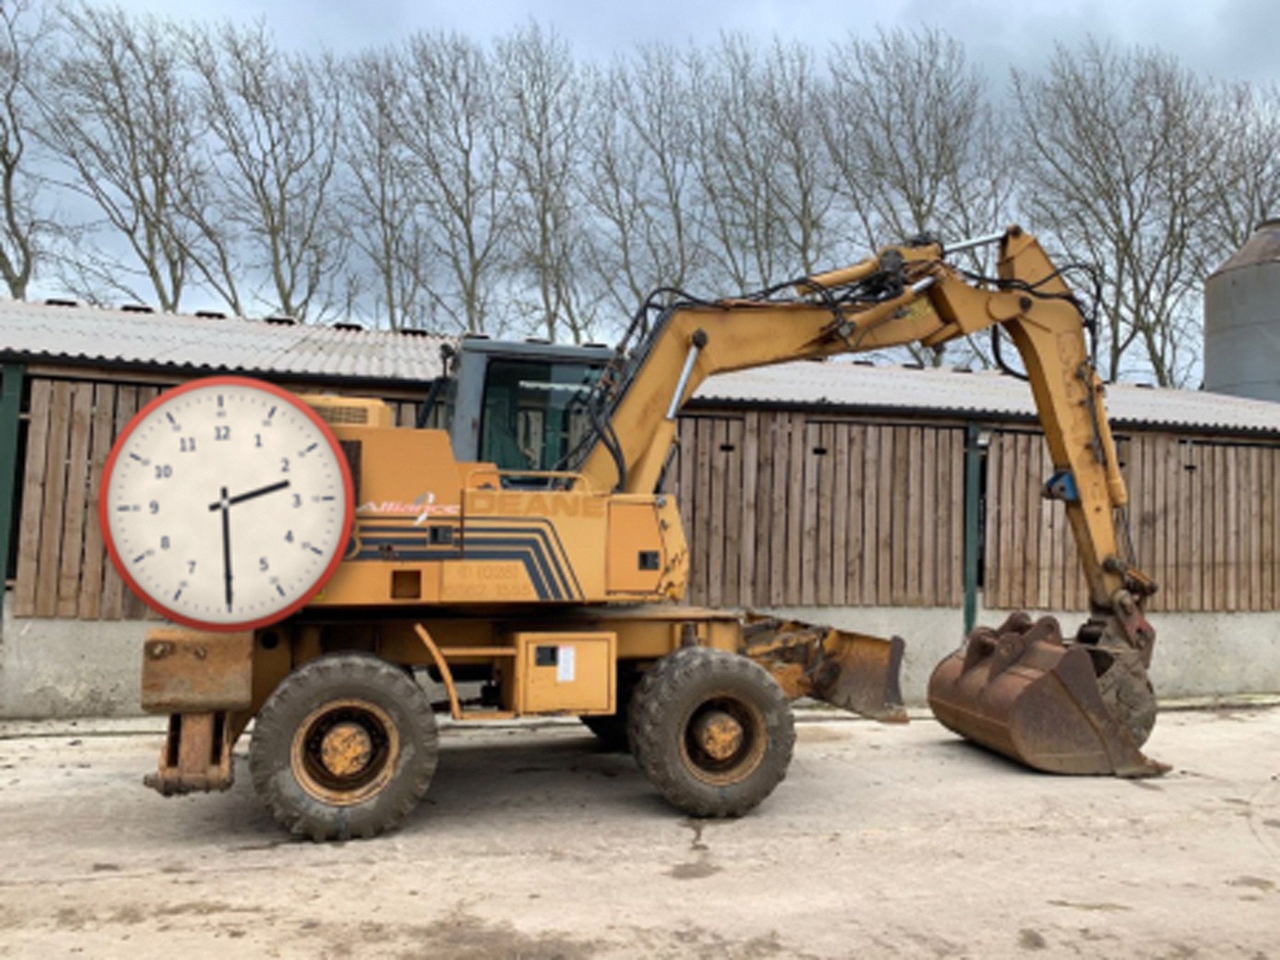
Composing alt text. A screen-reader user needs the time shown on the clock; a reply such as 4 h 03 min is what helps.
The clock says 2 h 30 min
